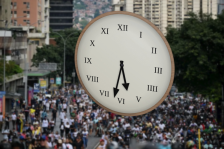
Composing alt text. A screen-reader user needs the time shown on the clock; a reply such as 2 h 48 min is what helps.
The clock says 5 h 32 min
